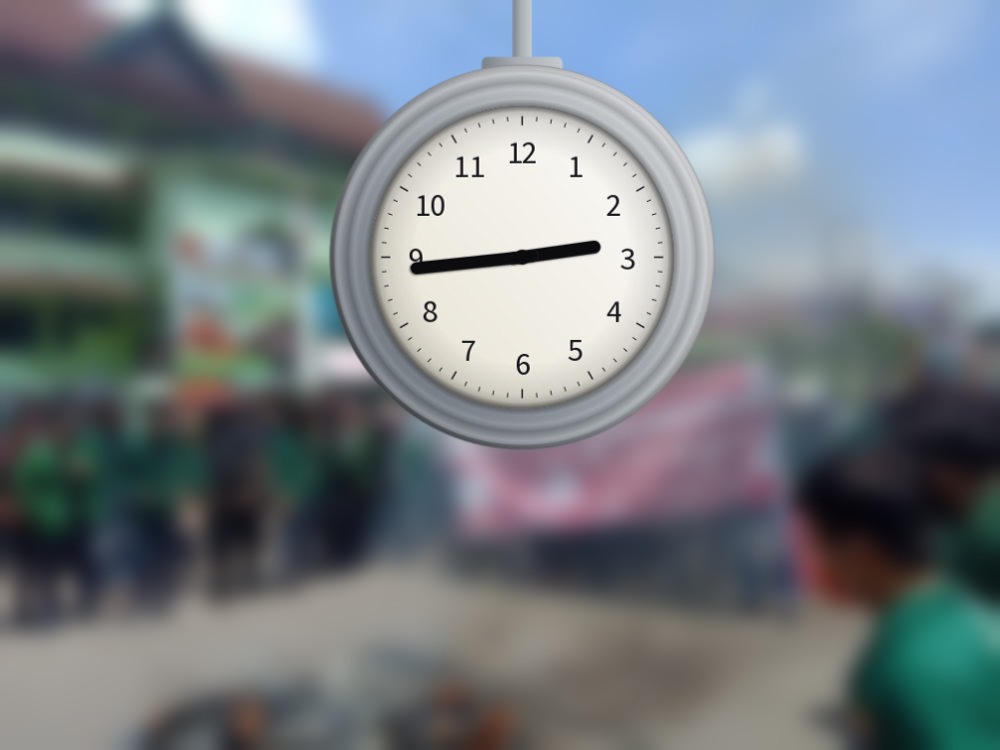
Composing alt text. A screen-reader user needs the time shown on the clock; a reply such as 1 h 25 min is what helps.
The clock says 2 h 44 min
